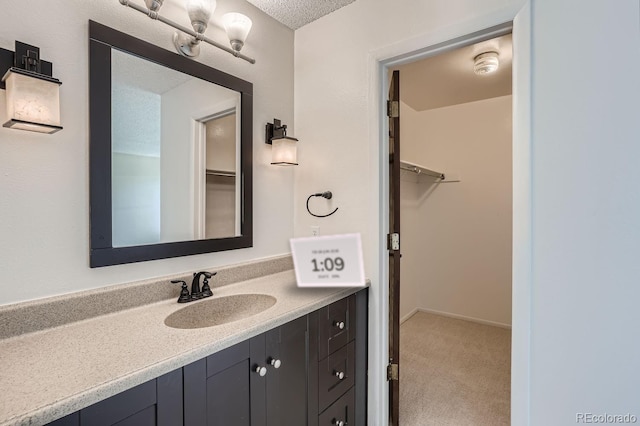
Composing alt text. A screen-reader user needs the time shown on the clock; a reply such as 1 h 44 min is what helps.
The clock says 1 h 09 min
